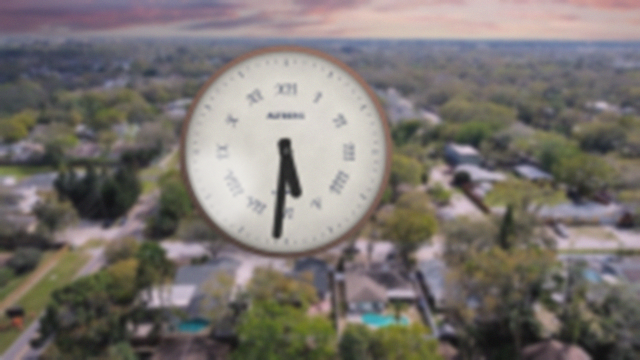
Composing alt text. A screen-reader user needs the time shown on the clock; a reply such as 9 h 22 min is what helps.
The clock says 5 h 31 min
